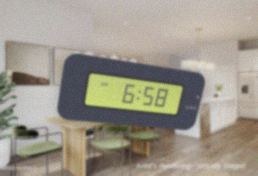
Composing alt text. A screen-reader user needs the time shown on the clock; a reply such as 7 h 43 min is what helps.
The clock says 6 h 58 min
